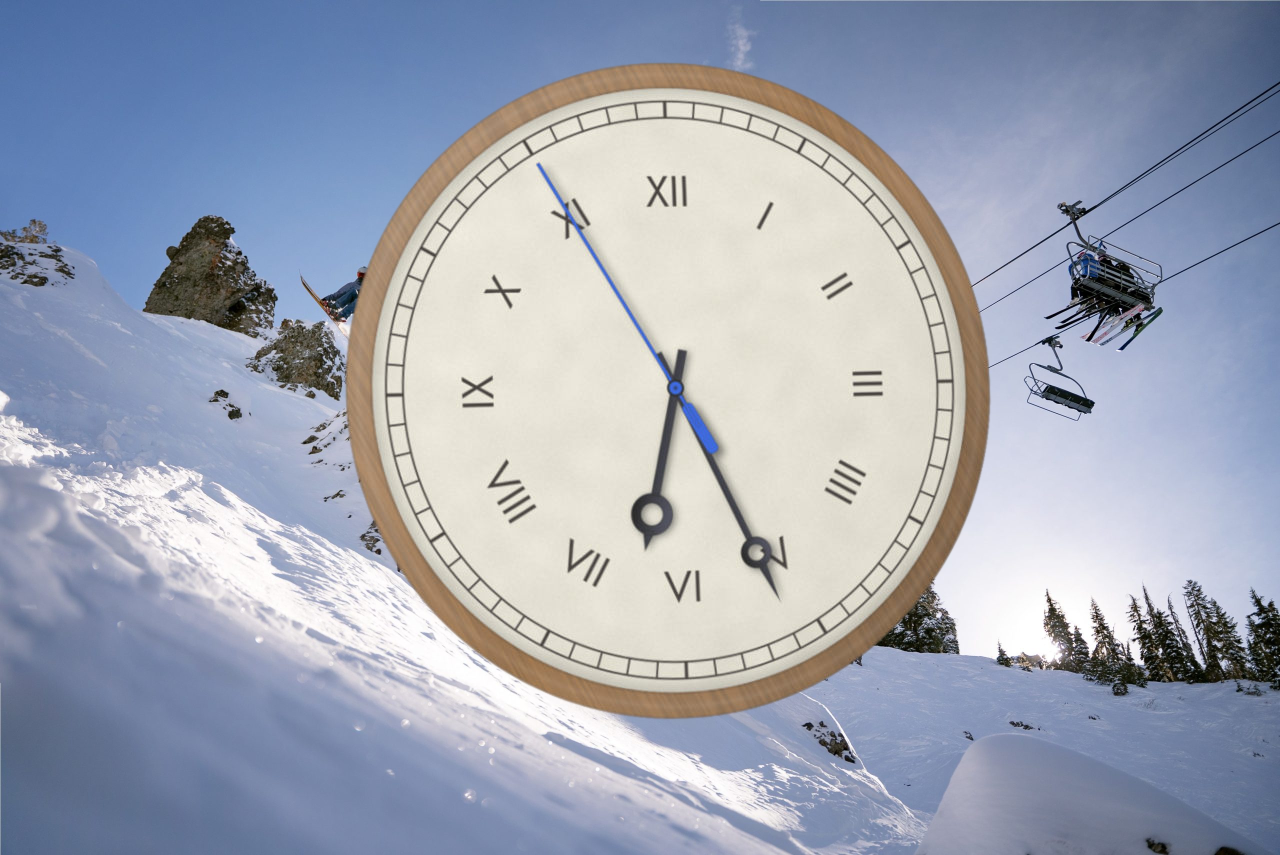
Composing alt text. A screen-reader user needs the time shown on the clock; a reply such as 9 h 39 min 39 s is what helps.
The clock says 6 h 25 min 55 s
